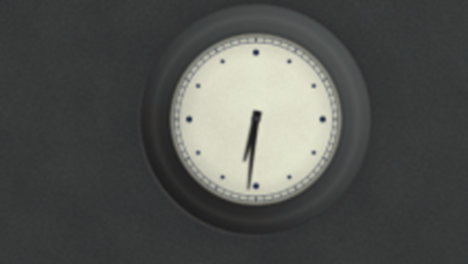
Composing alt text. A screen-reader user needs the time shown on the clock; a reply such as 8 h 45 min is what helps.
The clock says 6 h 31 min
